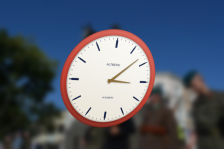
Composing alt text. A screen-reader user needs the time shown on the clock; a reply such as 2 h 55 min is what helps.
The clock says 3 h 08 min
